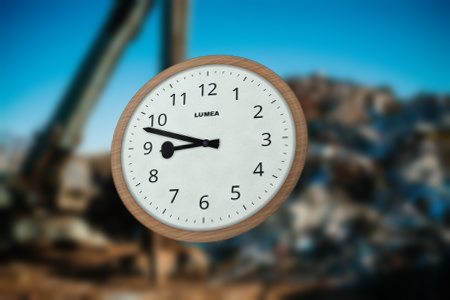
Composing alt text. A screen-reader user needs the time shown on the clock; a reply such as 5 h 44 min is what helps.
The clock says 8 h 48 min
